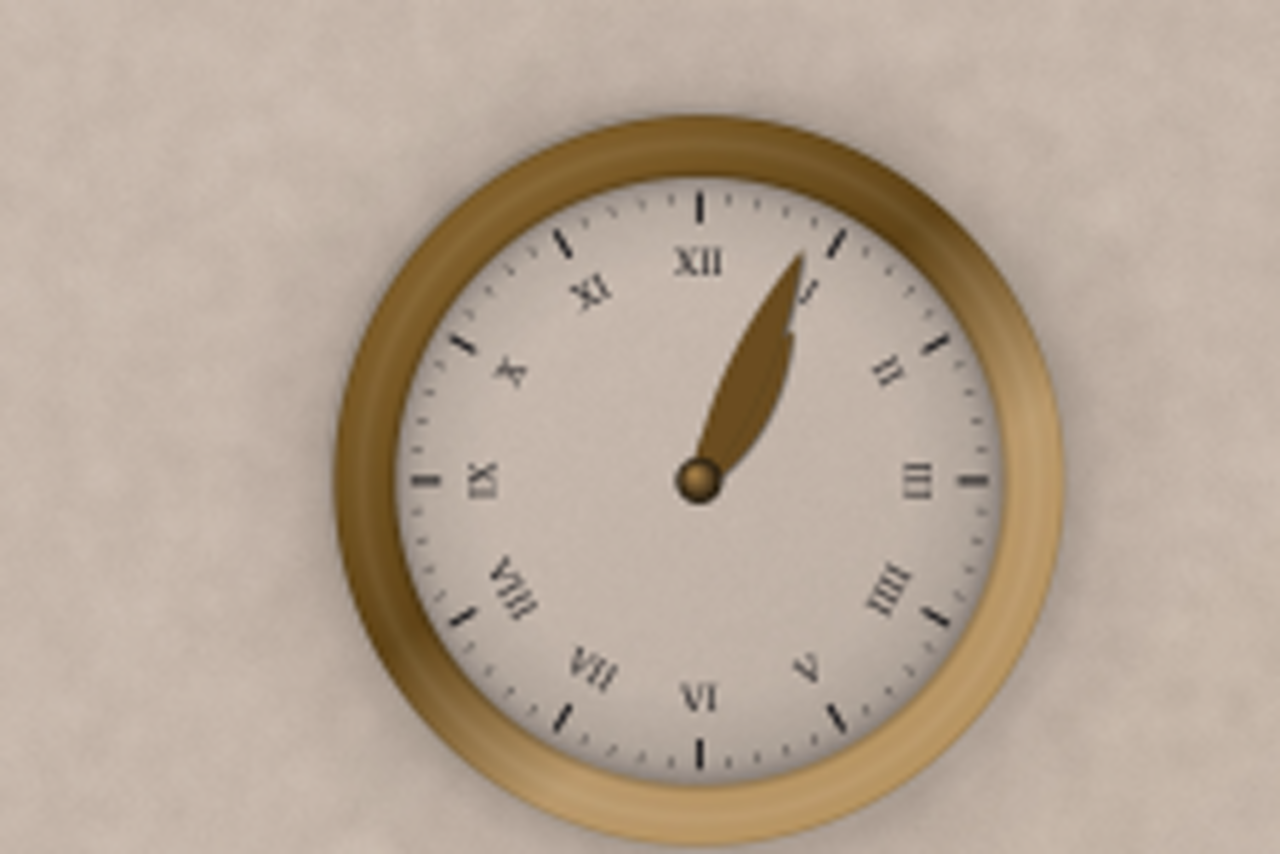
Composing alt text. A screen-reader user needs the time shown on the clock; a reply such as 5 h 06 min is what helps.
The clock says 1 h 04 min
